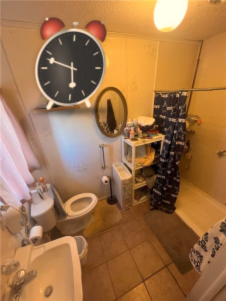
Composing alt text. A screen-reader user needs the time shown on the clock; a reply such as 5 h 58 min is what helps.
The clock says 5 h 48 min
